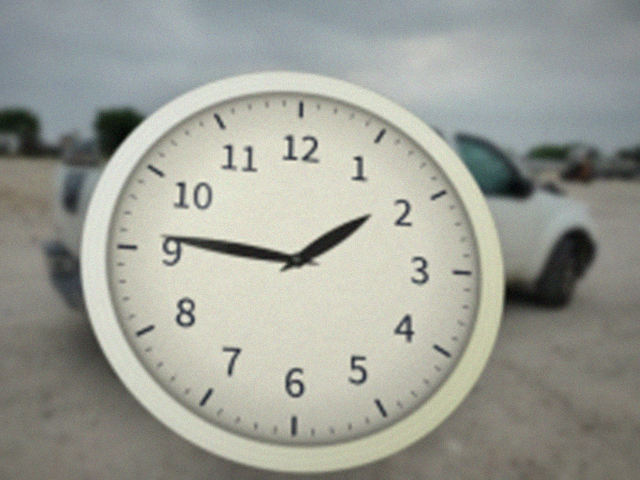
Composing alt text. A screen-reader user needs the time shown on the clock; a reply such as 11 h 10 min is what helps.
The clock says 1 h 46 min
